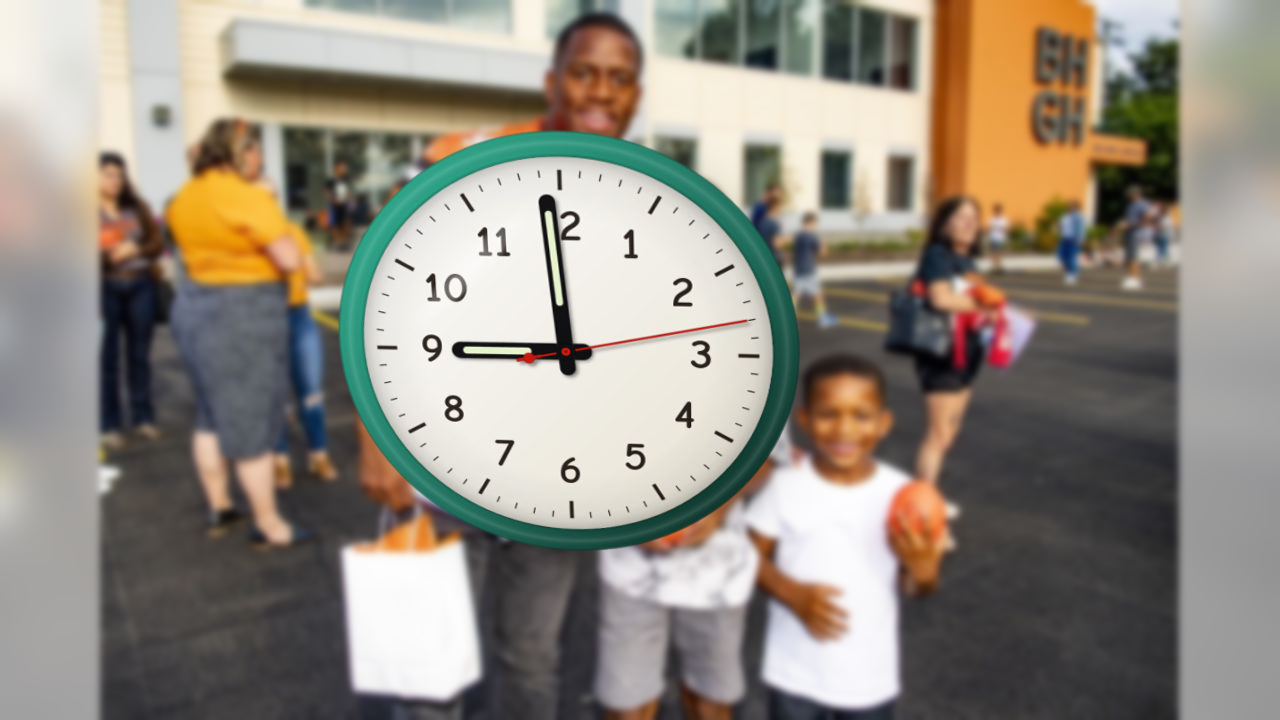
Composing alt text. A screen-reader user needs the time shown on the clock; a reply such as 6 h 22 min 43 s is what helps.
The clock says 8 h 59 min 13 s
